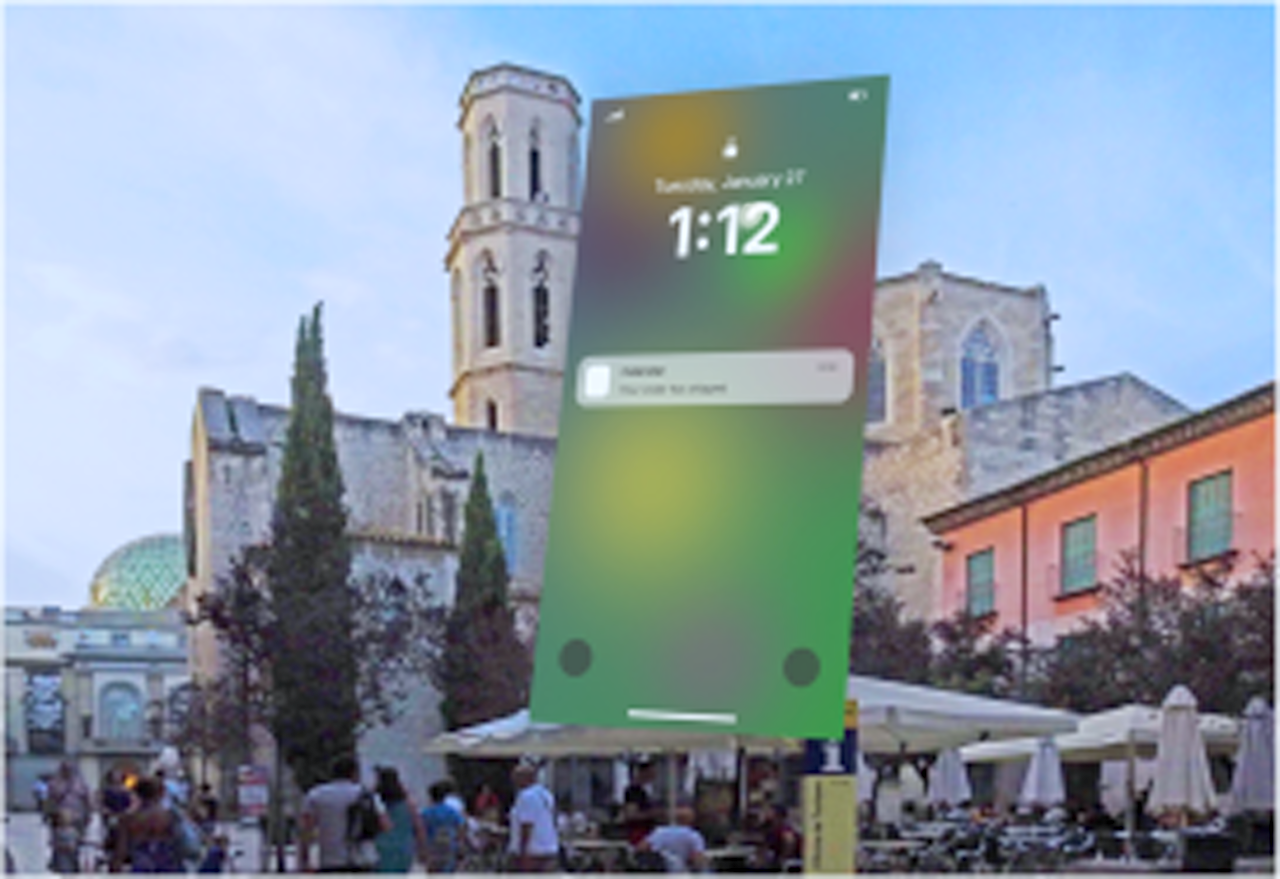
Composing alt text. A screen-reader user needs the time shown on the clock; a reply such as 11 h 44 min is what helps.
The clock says 1 h 12 min
